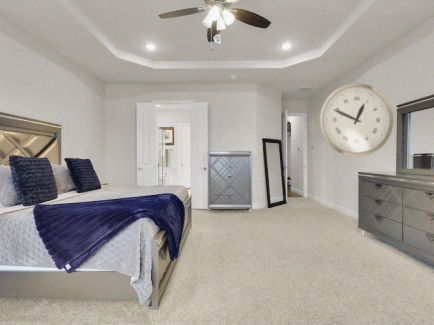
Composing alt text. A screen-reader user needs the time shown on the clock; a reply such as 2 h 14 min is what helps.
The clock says 12 h 49 min
